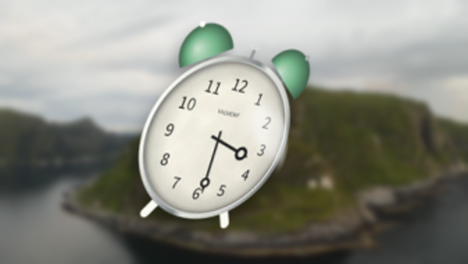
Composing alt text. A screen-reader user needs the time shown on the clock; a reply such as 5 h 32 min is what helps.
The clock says 3 h 29 min
